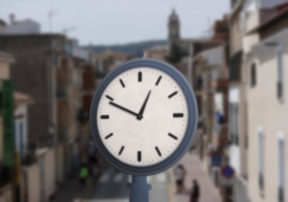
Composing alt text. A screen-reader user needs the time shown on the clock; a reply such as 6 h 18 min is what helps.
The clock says 12 h 49 min
